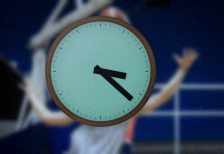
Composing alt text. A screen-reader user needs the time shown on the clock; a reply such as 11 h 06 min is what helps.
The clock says 3 h 22 min
